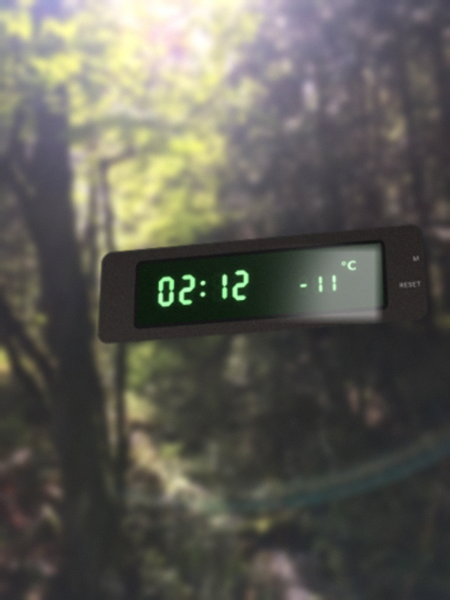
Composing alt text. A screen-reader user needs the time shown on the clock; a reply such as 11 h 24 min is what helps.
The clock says 2 h 12 min
